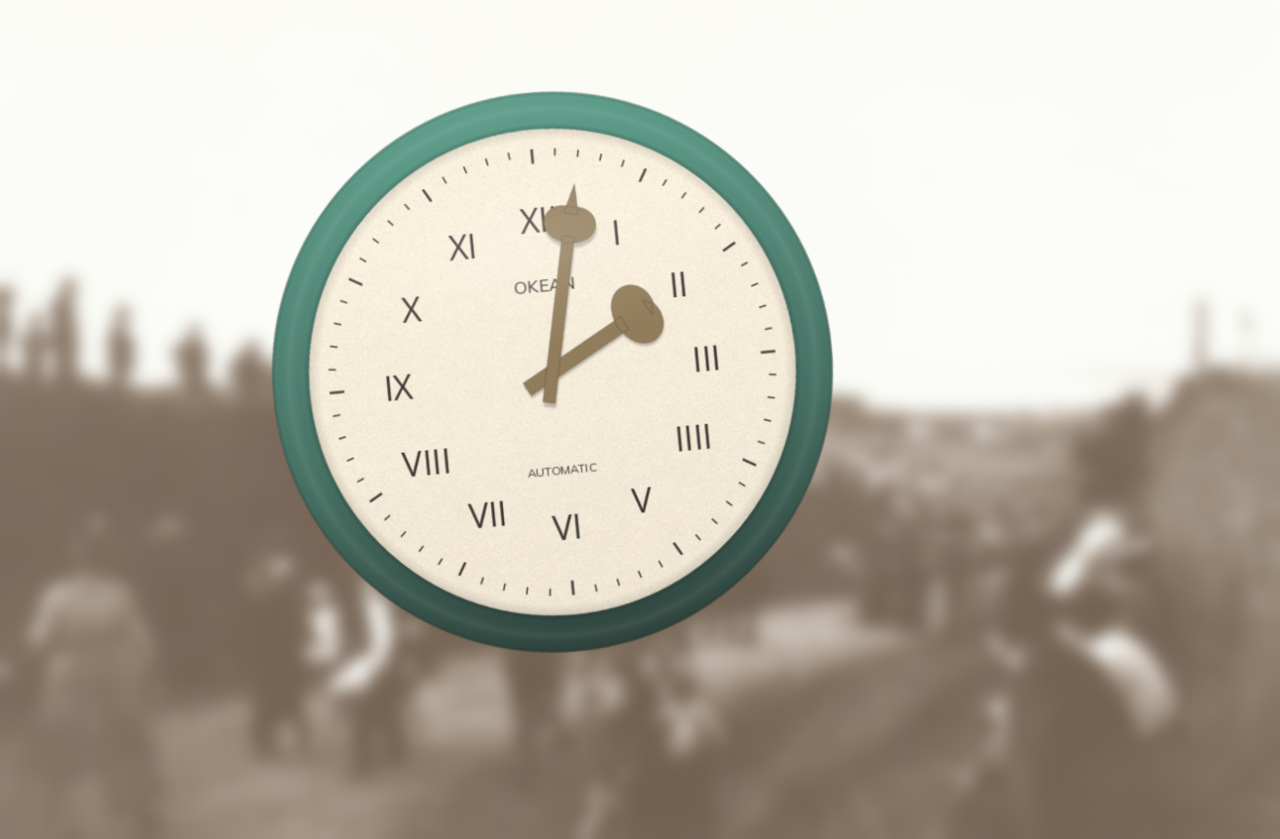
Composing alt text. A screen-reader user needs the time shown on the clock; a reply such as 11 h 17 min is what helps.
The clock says 2 h 02 min
